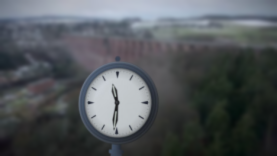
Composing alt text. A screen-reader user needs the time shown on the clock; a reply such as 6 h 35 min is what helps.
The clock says 11 h 31 min
